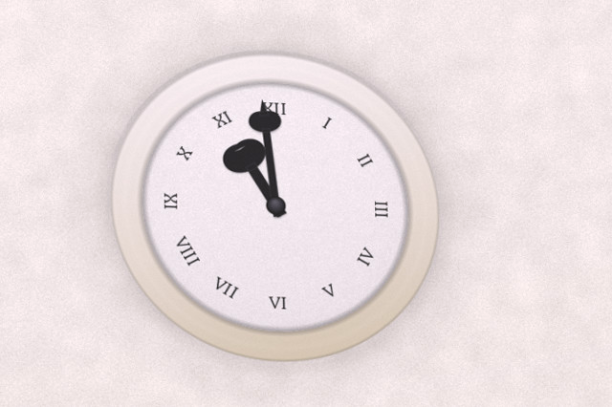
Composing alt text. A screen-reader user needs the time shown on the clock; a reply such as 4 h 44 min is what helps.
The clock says 10 h 59 min
